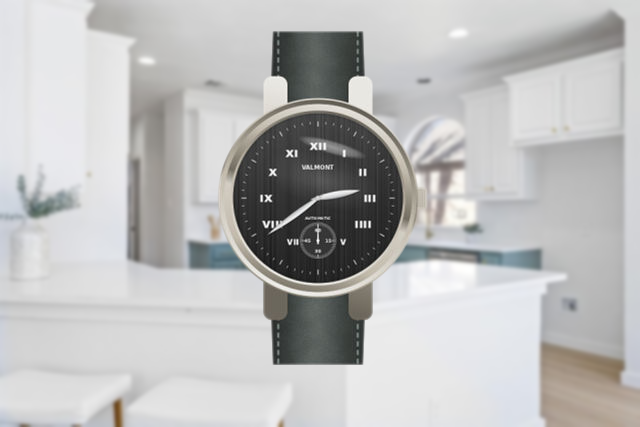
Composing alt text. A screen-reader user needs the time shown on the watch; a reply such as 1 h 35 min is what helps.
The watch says 2 h 39 min
